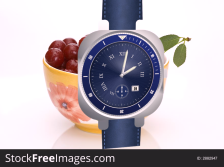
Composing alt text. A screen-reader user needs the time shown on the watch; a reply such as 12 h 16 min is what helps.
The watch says 2 h 02 min
